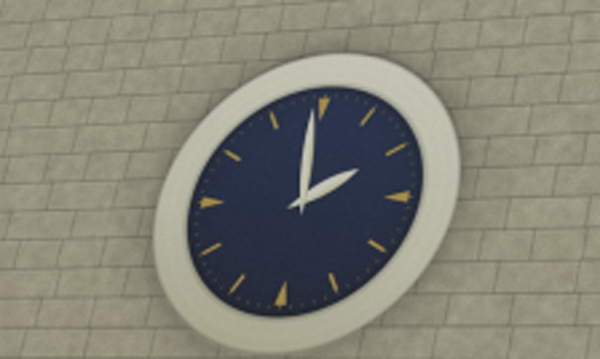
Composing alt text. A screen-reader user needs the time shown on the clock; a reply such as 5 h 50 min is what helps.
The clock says 1 h 59 min
